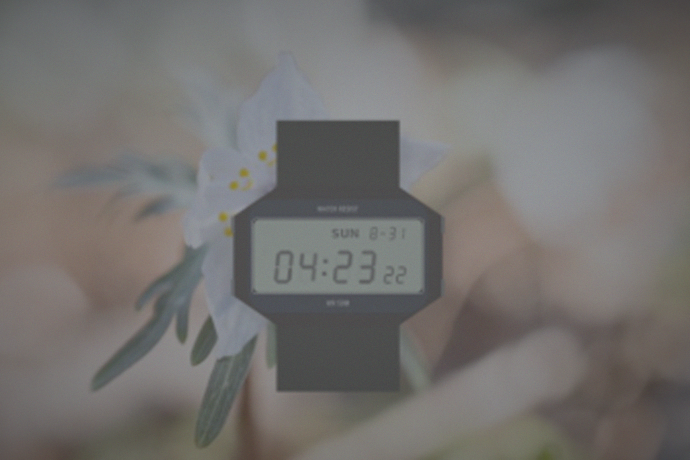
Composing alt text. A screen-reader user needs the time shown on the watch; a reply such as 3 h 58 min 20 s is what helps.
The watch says 4 h 23 min 22 s
